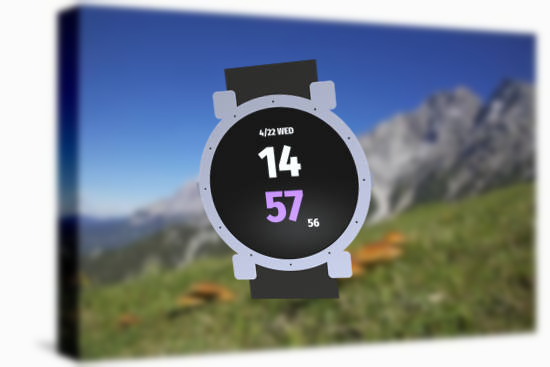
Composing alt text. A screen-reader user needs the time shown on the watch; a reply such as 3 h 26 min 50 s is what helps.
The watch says 14 h 57 min 56 s
